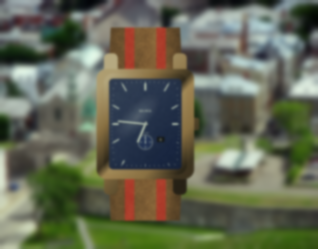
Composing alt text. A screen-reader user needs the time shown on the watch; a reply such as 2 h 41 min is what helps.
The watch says 6 h 46 min
